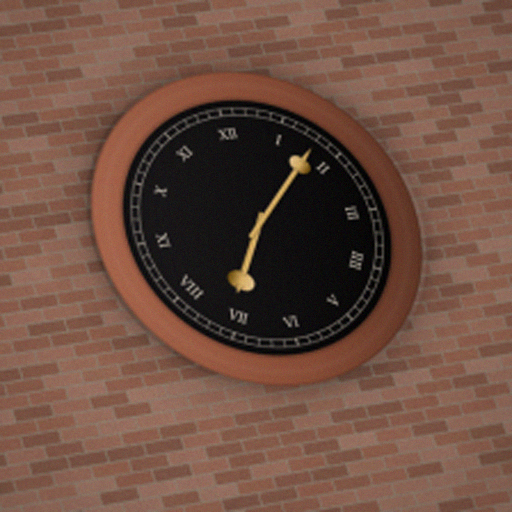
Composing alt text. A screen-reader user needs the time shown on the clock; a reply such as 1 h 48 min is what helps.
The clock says 7 h 08 min
